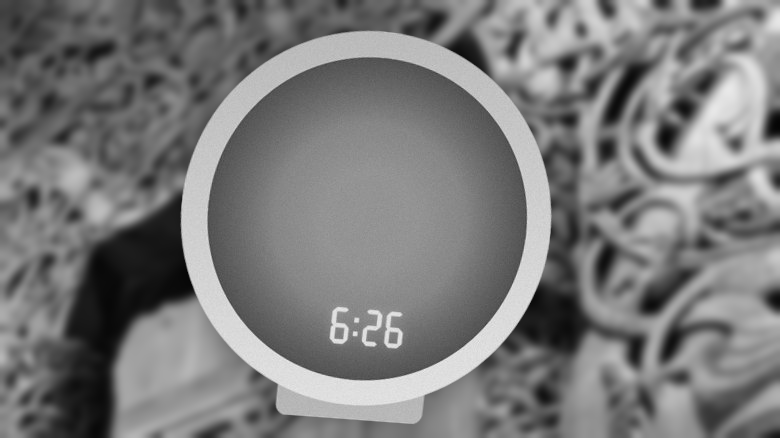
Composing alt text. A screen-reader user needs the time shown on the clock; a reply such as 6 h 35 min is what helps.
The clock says 6 h 26 min
